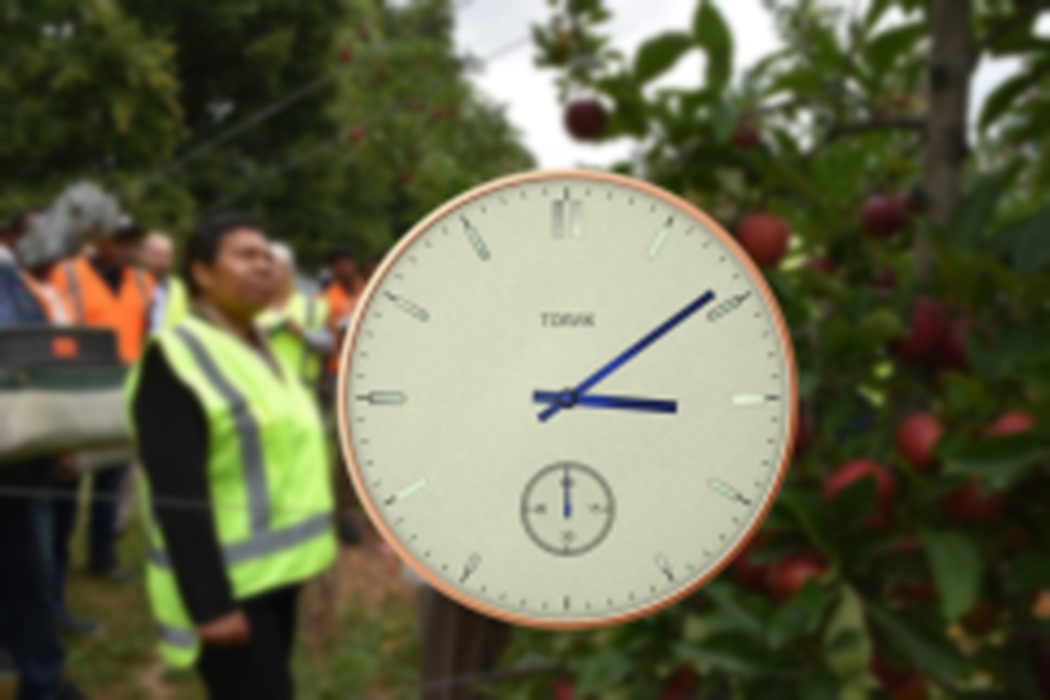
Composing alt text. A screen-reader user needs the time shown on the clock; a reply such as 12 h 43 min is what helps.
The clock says 3 h 09 min
